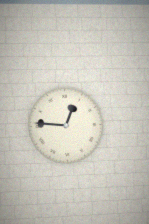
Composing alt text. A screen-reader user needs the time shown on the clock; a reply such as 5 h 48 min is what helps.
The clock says 12 h 46 min
